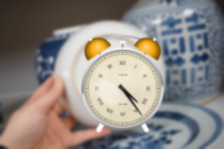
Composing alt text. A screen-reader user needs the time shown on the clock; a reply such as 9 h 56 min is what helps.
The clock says 4 h 24 min
